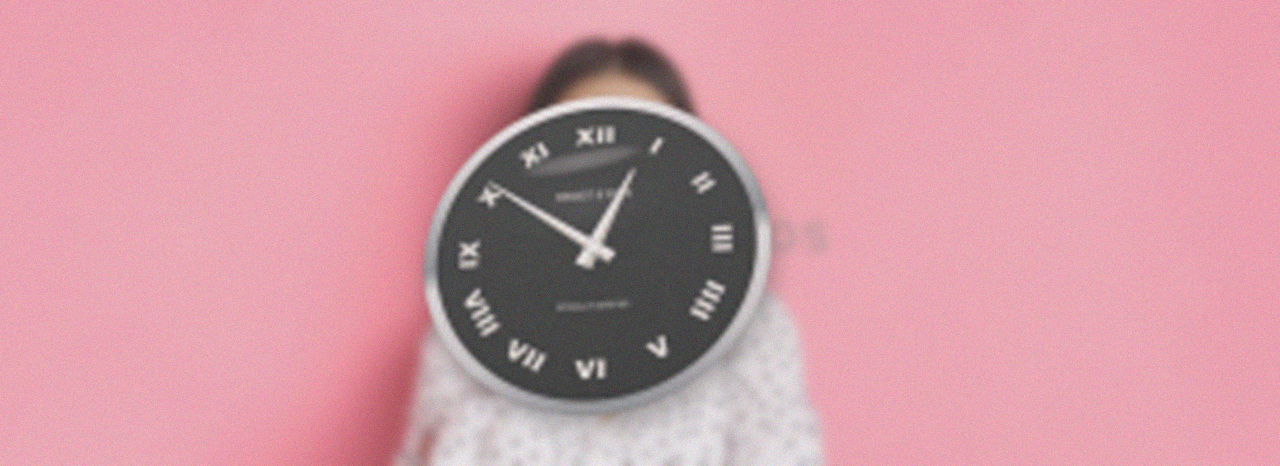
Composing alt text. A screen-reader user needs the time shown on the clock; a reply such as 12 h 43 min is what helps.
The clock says 12 h 51 min
